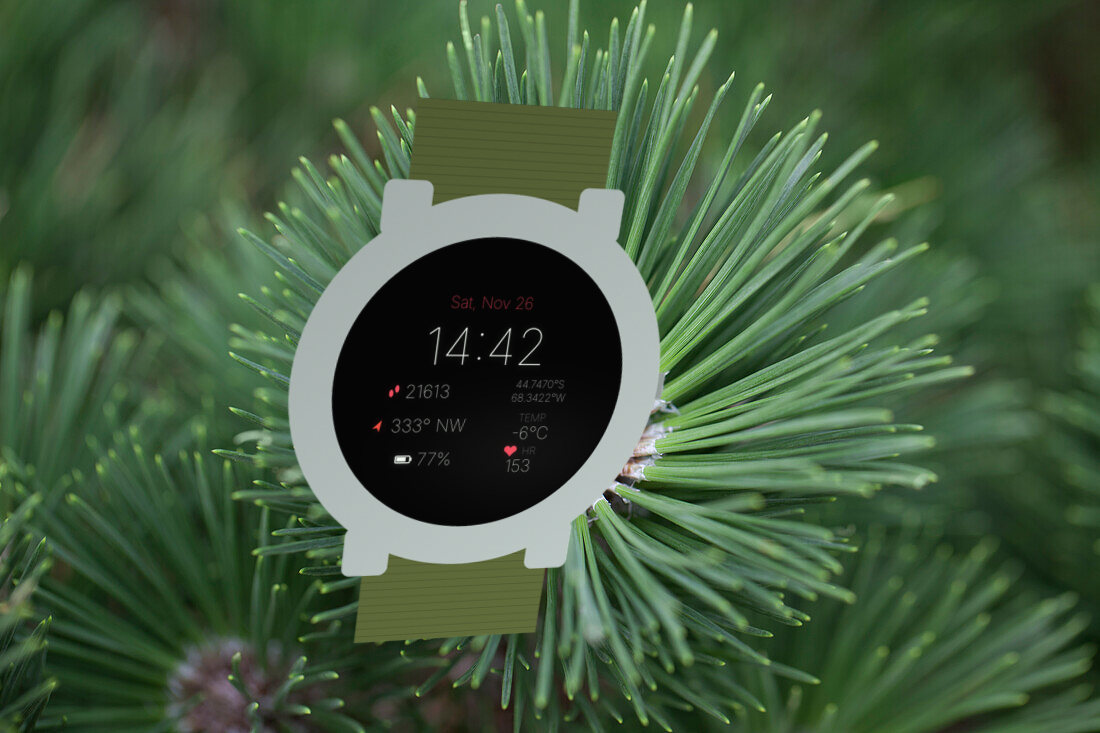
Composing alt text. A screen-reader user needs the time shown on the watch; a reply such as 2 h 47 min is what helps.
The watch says 14 h 42 min
